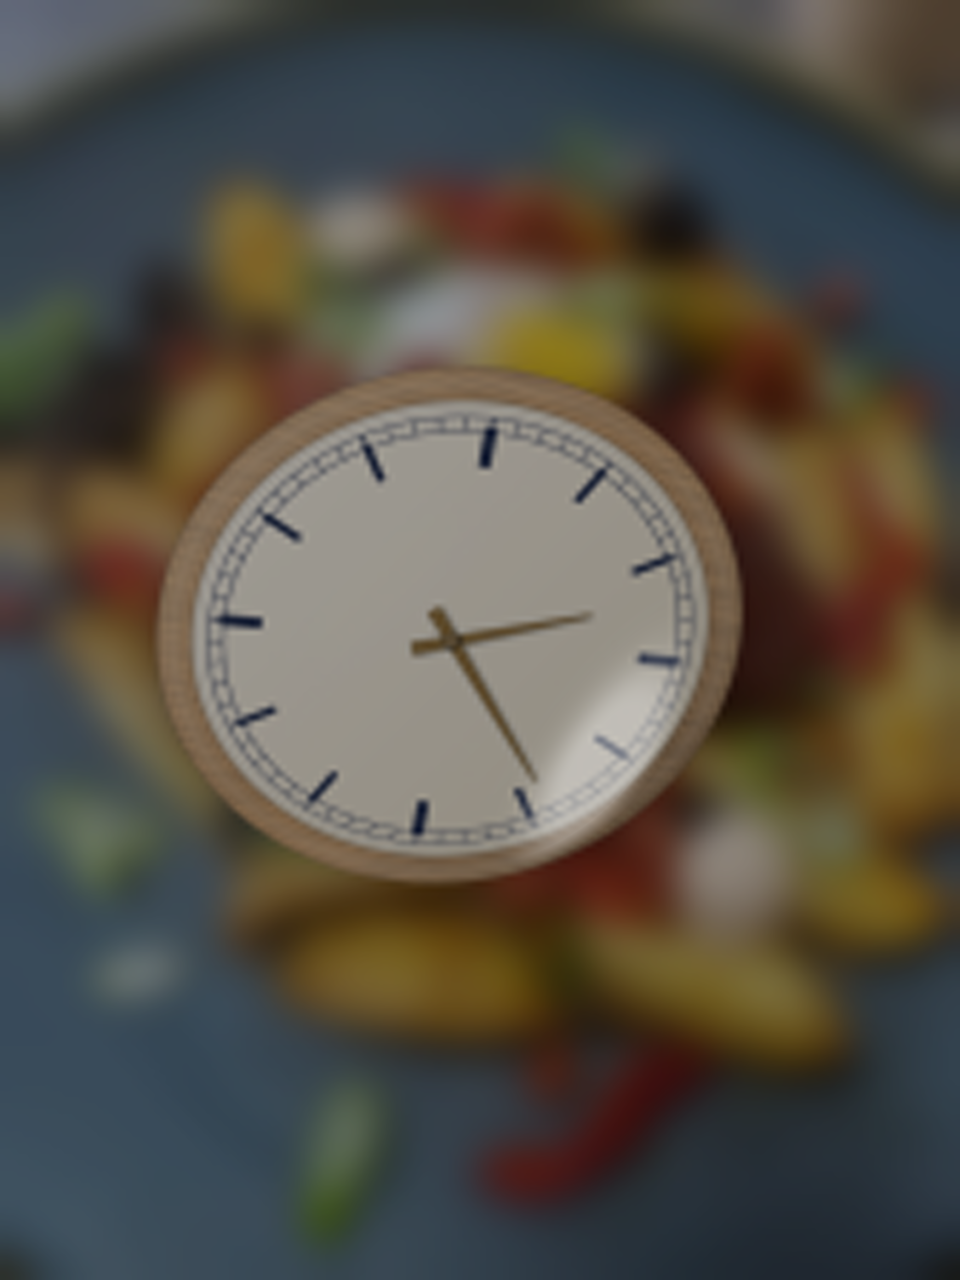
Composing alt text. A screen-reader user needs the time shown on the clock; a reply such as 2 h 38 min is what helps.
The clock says 2 h 24 min
